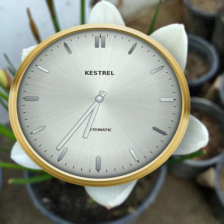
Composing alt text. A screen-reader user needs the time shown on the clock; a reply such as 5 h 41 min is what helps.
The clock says 6 h 36 min
